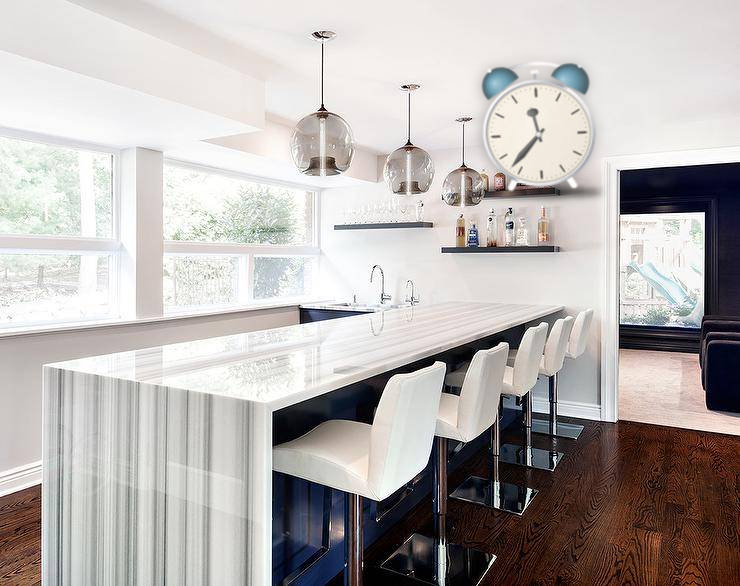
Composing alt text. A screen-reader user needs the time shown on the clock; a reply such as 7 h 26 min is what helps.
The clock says 11 h 37 min
